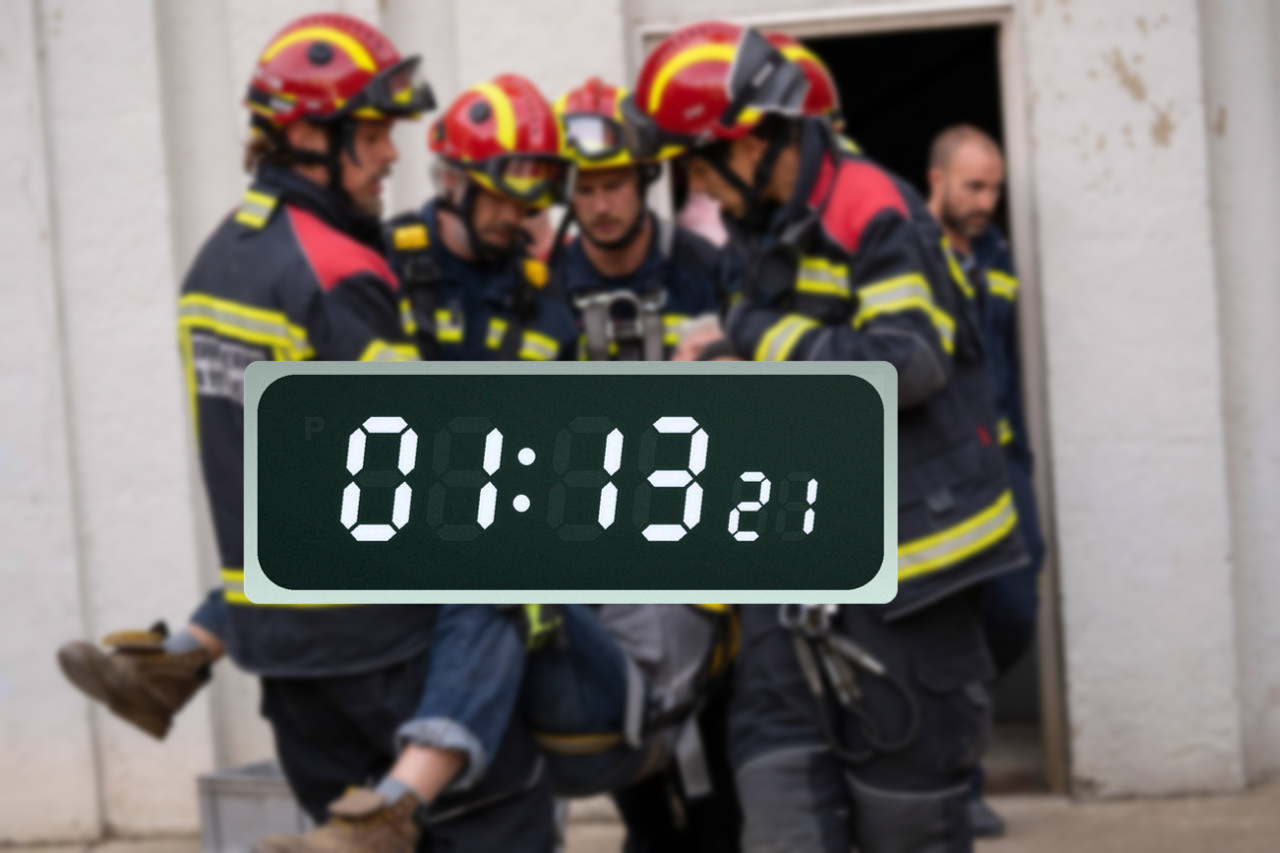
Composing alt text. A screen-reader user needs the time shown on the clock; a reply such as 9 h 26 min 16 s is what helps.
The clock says 1 h 13 min 21 s
